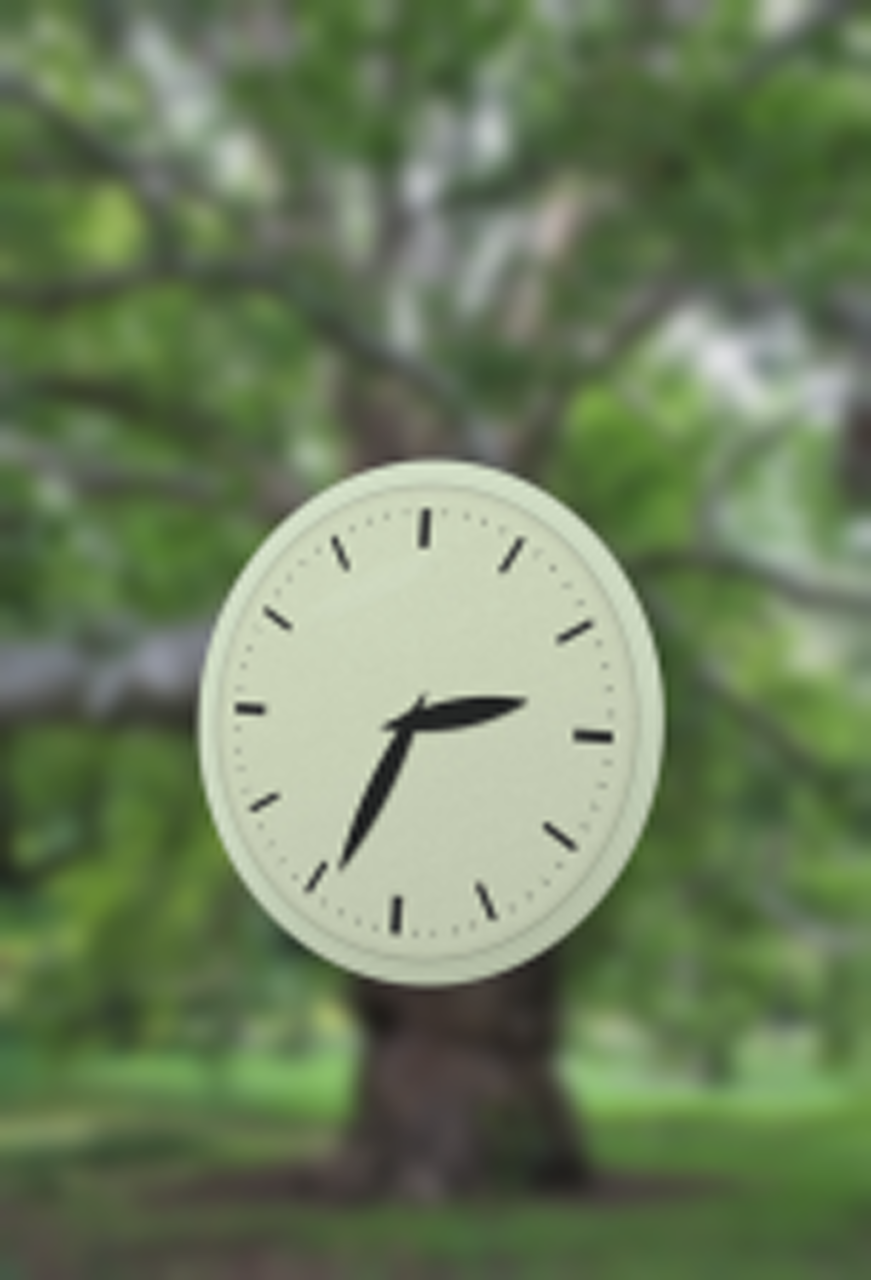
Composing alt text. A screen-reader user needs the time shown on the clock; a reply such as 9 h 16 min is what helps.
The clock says 2 h 34 min
